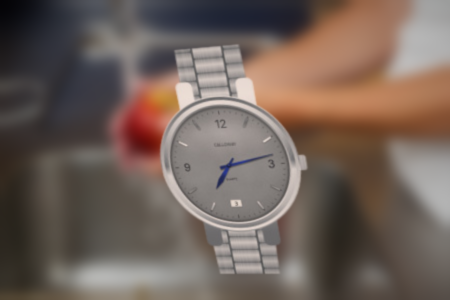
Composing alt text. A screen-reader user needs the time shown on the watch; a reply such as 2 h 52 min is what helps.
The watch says 7 h 13 min
